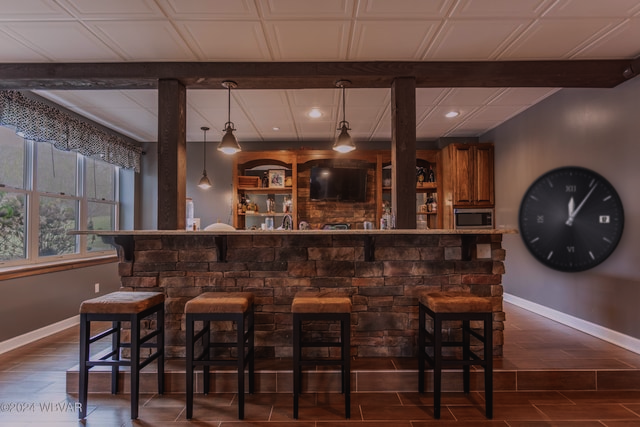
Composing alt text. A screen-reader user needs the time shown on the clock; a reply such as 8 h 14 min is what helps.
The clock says 12 h 06 min
